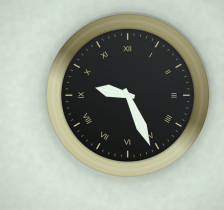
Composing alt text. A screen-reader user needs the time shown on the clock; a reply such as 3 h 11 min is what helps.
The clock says 9 h 26 min
